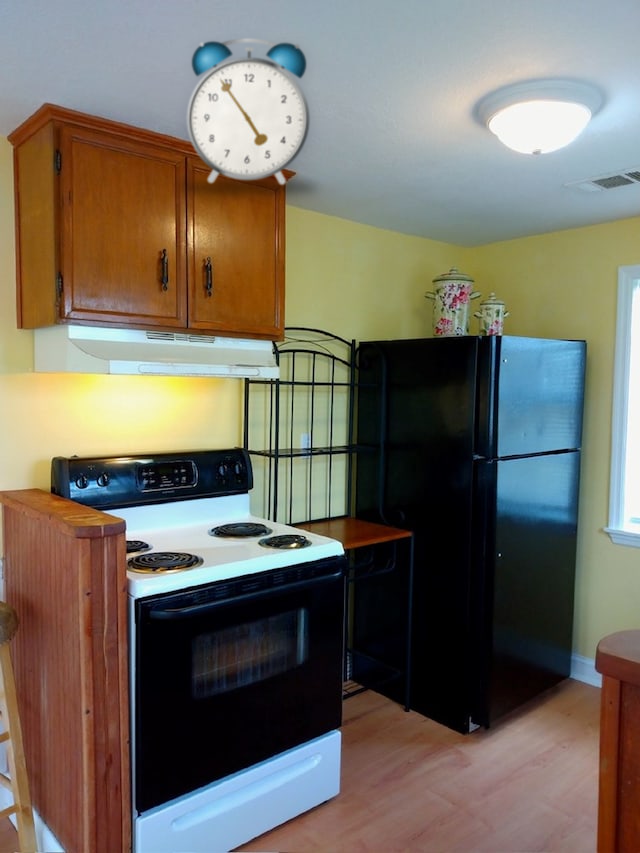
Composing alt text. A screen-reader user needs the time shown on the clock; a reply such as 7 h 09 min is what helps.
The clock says 4 h 54 min
